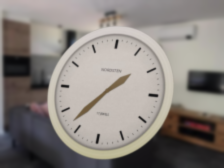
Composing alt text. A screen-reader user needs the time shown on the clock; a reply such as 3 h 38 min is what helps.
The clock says 1 h 37 min
